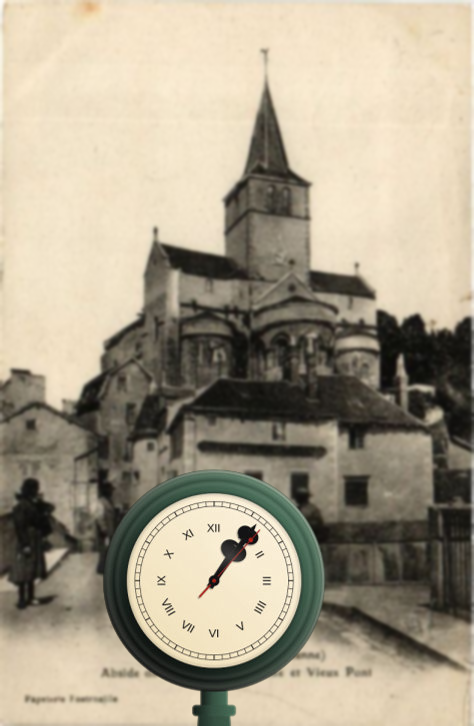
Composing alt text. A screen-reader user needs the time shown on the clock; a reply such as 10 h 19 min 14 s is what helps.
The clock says 1 h 06 min 07 s
